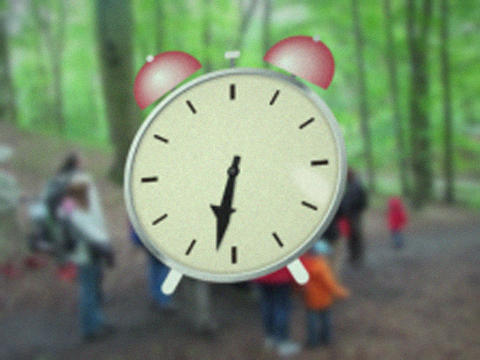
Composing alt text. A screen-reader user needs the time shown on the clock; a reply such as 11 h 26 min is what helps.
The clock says 6 h 32 min
